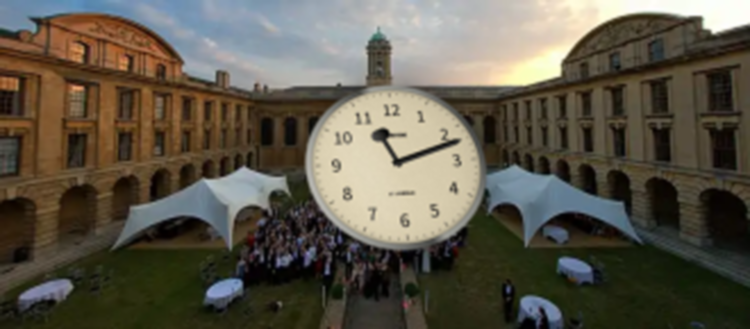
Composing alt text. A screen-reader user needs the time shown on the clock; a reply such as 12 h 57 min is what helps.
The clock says 11 h 12 min
